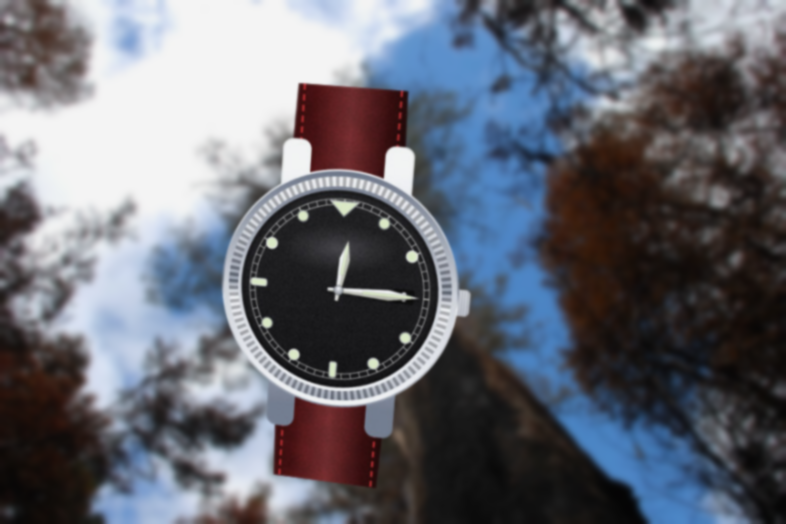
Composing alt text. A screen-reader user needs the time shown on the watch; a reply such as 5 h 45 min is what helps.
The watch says 12 h 15 min
